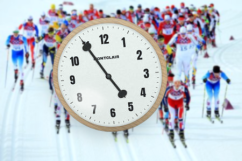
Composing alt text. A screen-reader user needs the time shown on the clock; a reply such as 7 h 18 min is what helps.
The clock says 4 h 55 min
